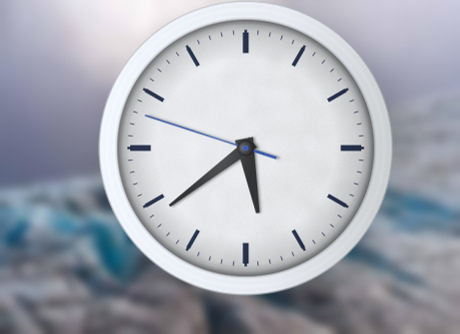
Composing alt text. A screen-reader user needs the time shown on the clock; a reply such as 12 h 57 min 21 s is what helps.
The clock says 5 h 38 min 48 s
